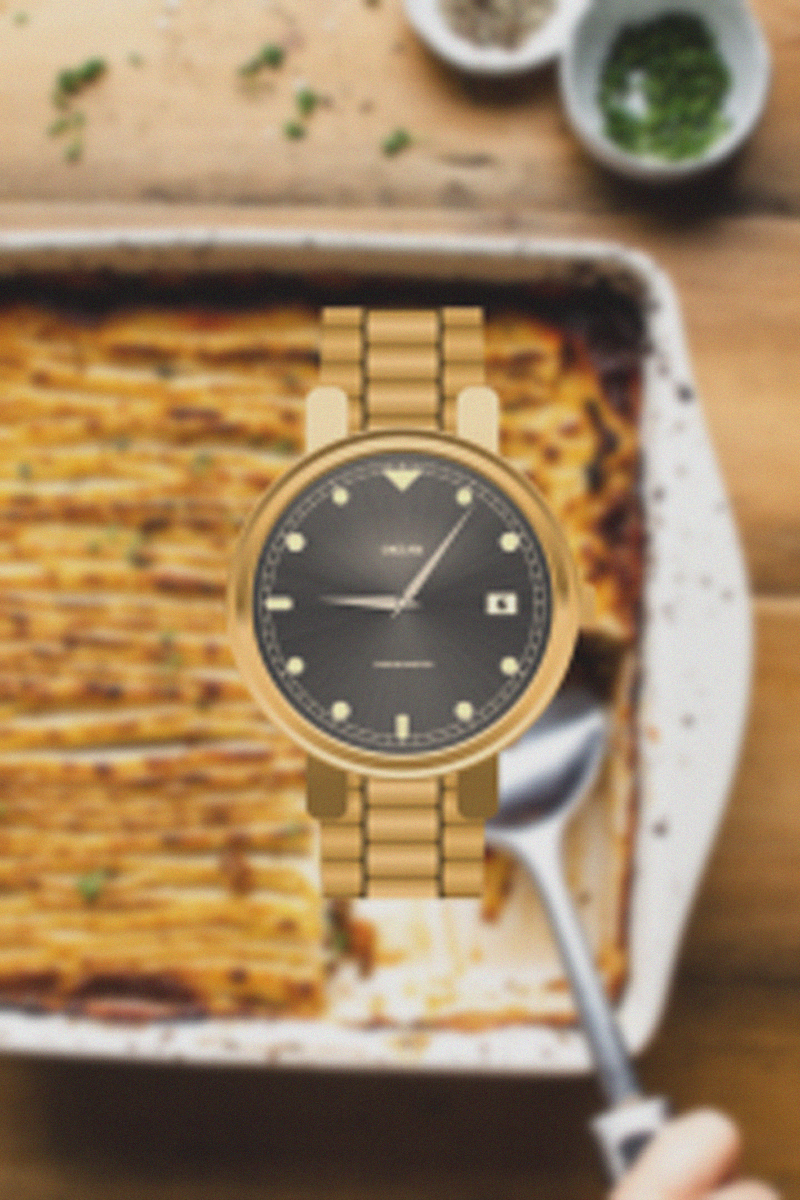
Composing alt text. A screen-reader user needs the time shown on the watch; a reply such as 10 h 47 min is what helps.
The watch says 9 h 06 min
